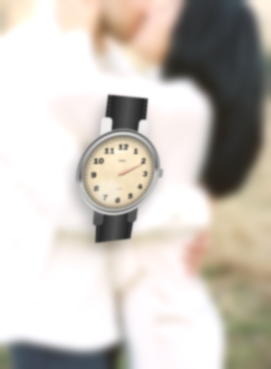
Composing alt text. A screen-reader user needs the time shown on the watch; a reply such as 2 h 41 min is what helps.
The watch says 2 h 11 min
